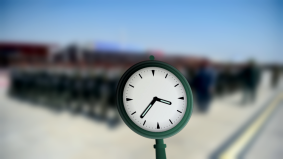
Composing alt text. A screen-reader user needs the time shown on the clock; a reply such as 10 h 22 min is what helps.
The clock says 3 h 37 min
